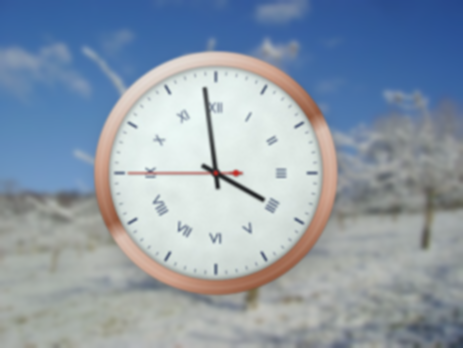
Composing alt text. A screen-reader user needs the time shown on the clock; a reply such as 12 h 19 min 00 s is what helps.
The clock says 3 h 58 min 45 s
